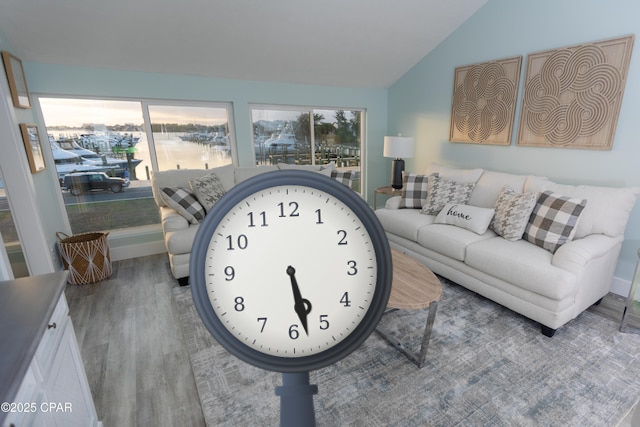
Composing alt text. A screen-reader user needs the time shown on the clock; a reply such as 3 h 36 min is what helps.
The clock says 5 h 28 min
